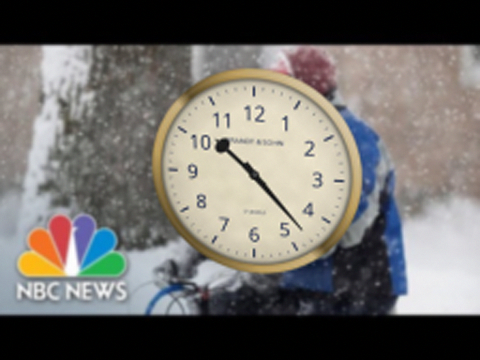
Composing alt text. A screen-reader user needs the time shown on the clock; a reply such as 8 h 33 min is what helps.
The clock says 10 h 23 min
